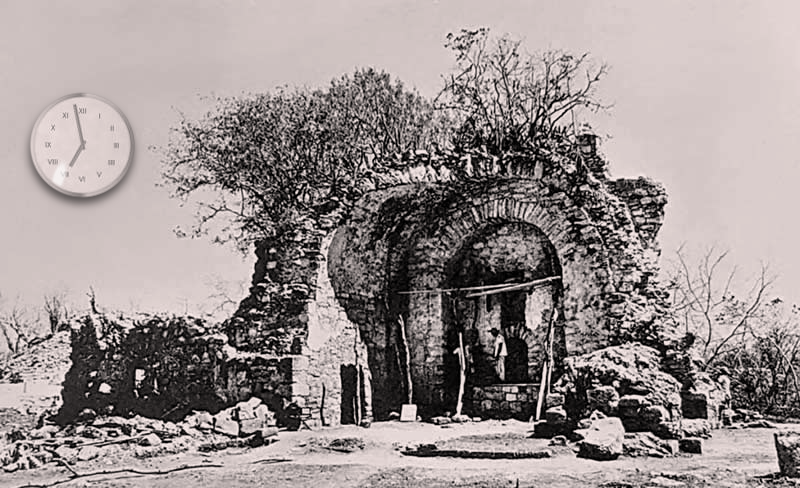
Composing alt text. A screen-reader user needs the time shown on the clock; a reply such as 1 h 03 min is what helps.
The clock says 6 h 58 min
